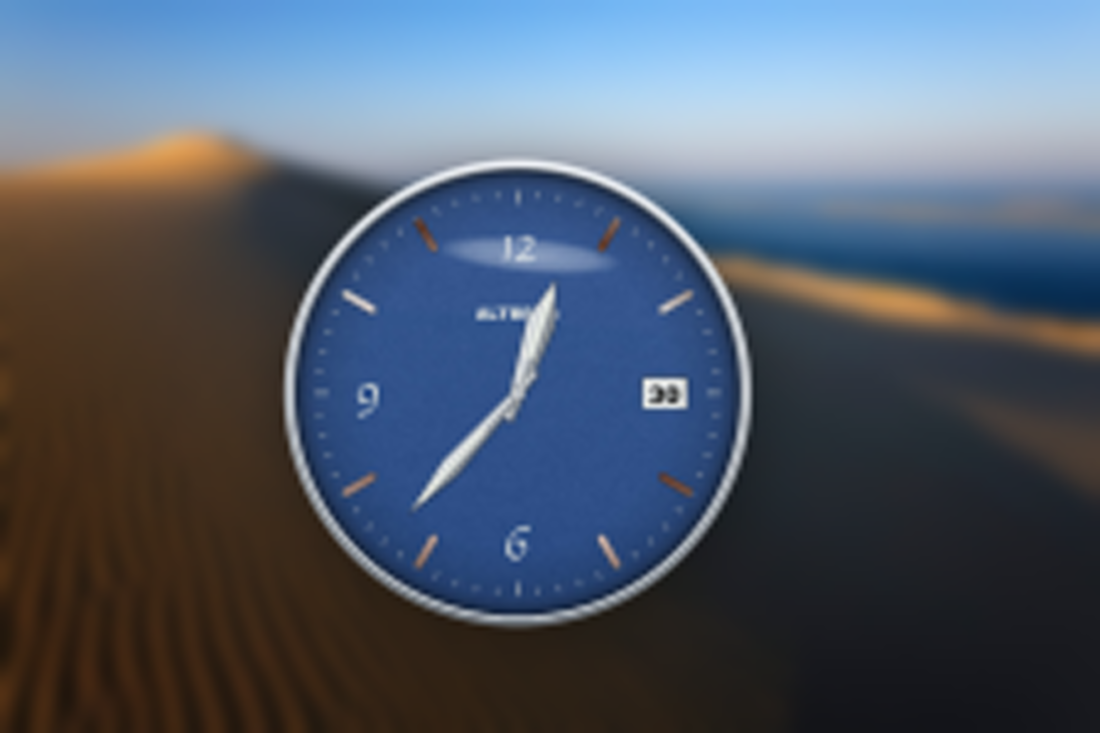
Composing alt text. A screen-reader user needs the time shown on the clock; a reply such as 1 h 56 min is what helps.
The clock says 12 h 37 min
